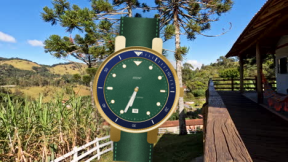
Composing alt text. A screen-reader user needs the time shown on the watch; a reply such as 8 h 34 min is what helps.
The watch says 6 h 34 min
